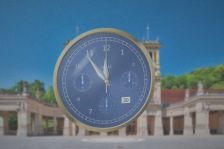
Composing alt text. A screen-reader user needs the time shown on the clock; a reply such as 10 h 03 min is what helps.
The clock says 11 h 54 min
